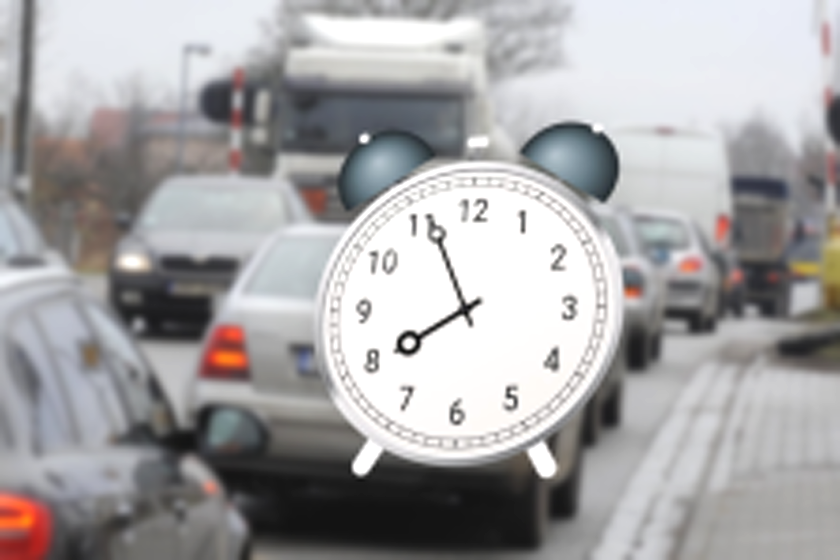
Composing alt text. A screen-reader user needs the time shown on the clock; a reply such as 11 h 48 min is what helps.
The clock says 7 h 56 min
